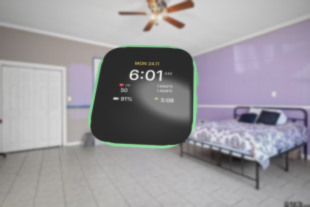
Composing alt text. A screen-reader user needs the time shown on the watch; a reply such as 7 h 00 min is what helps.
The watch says 6 h 01 min
